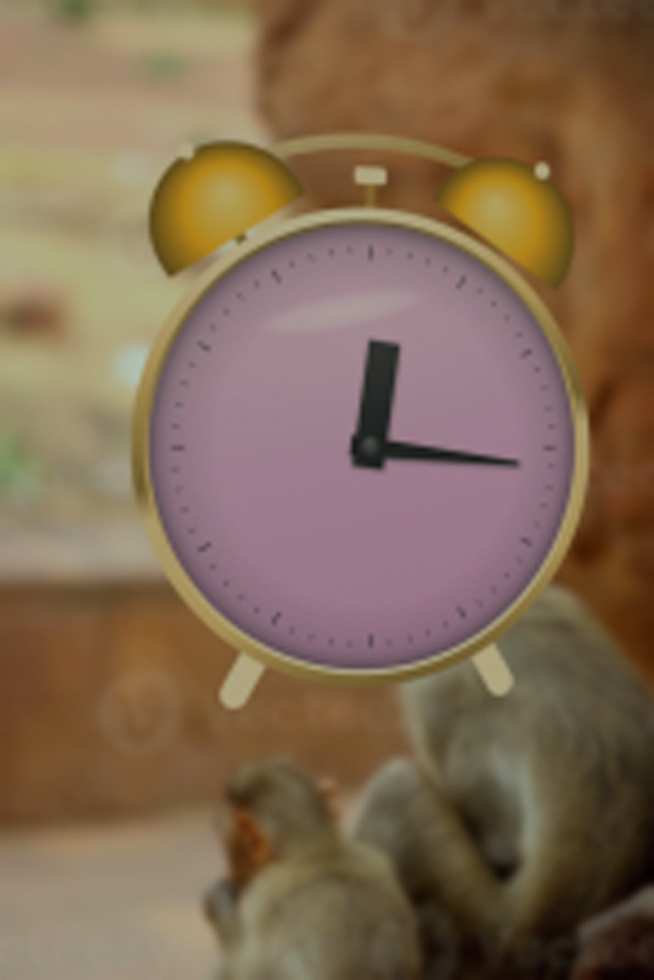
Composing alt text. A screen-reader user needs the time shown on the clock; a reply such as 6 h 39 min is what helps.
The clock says 12 h 16 min
